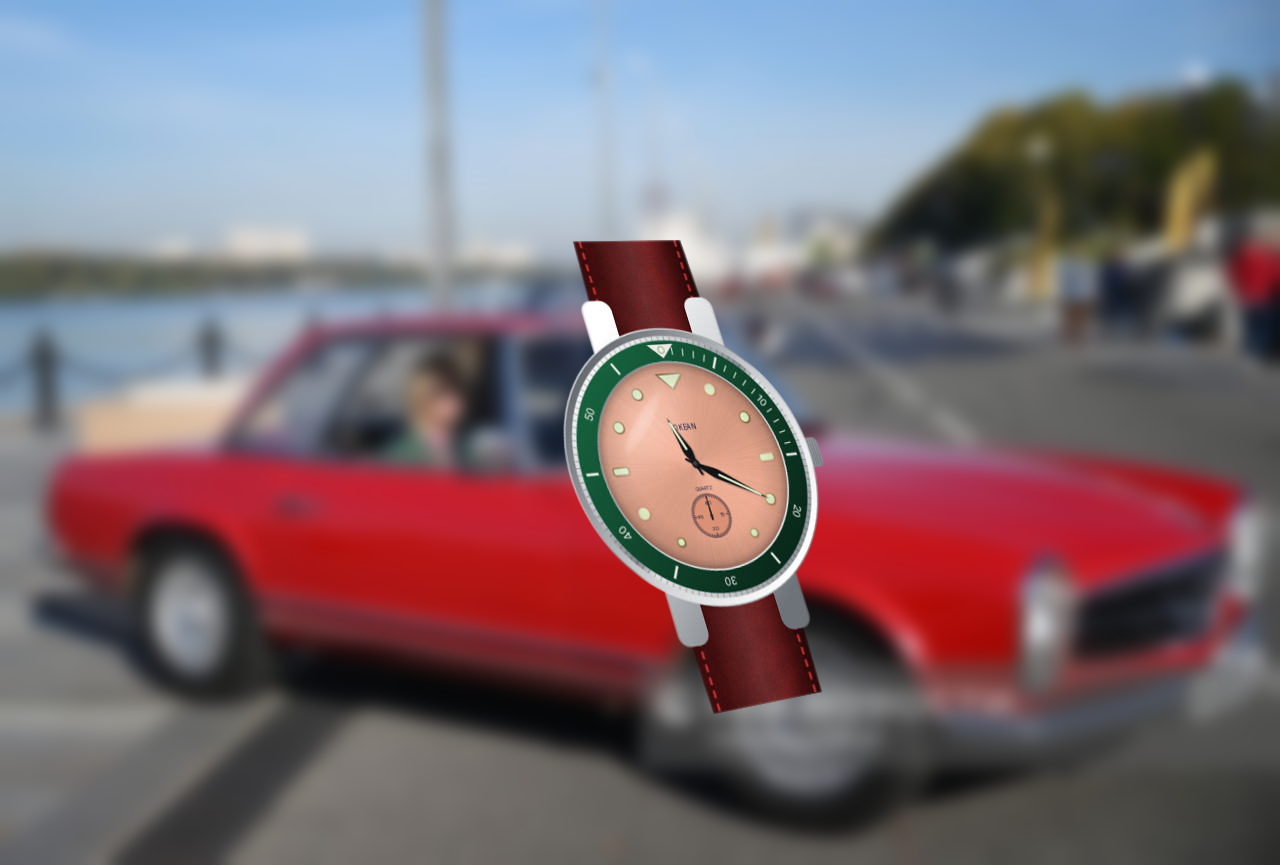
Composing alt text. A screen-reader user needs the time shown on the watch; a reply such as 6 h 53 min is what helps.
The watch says 11 h 20 min
